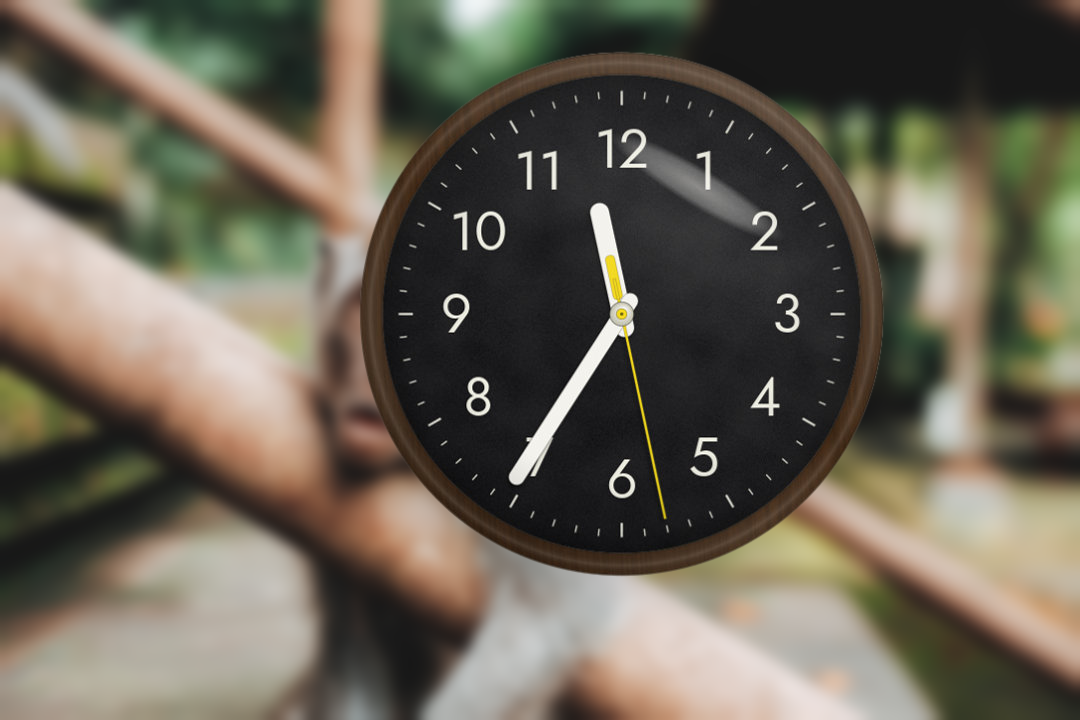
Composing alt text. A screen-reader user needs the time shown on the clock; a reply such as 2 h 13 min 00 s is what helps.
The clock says 11 h 35 min 28 s
